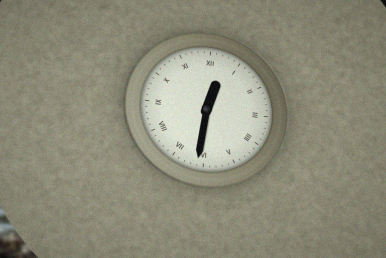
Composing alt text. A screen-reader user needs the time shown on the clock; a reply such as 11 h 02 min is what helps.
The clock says 12 h 31 min
